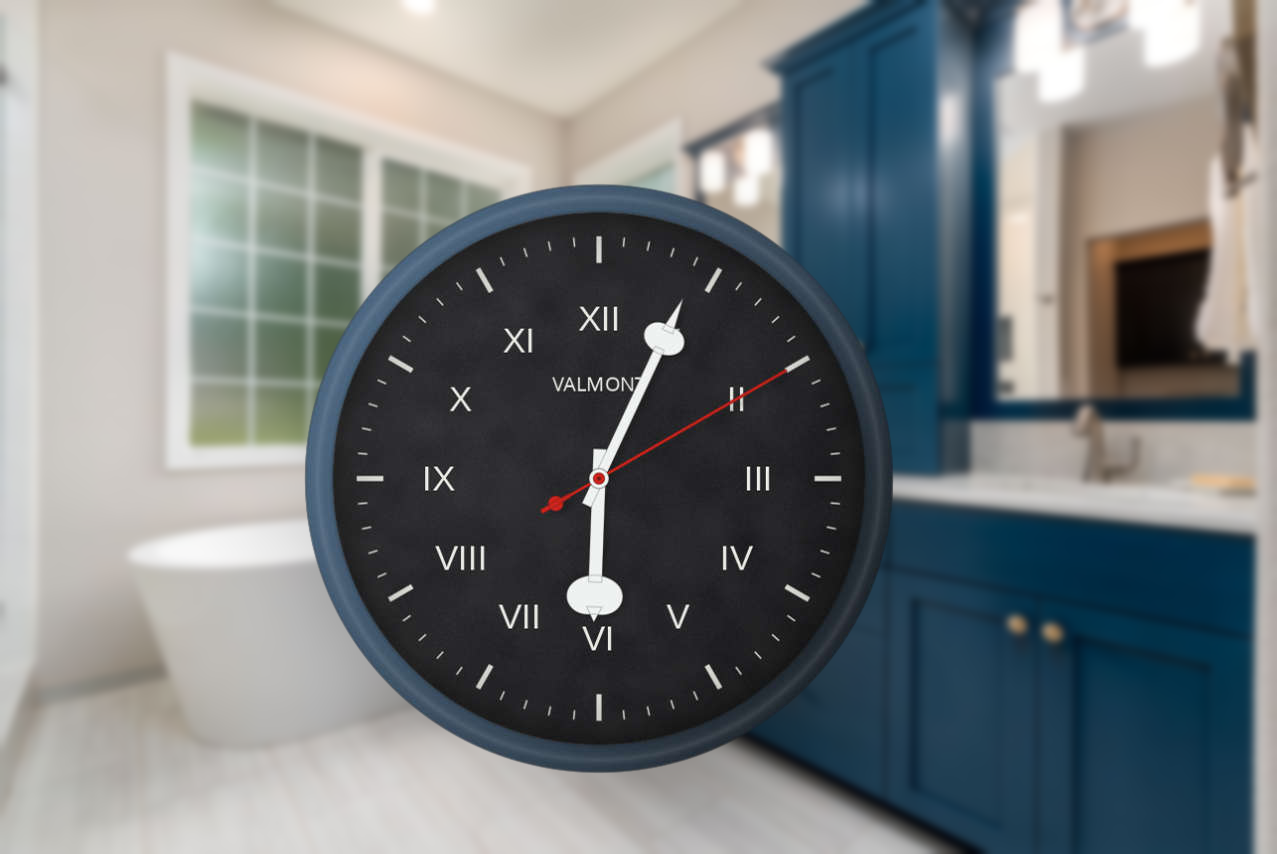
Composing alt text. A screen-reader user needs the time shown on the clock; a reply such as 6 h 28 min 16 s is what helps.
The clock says 6 h 04 min 10 s
